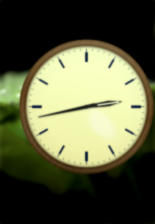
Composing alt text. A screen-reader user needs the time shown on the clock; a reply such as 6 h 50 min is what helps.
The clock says 2 h 43 min
